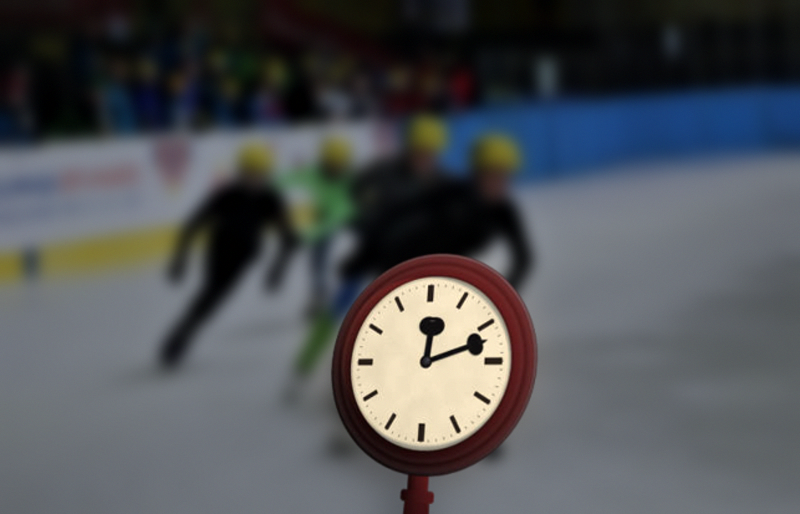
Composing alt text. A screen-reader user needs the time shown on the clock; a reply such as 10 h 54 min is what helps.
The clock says 12 h 12 min
